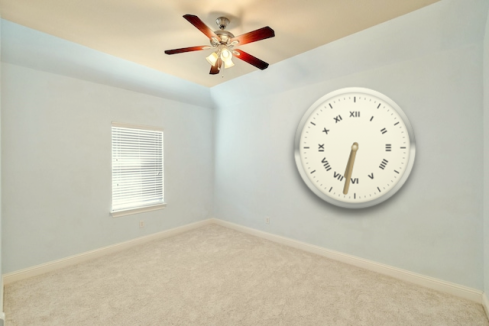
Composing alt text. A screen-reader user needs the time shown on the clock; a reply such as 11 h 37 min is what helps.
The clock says 6 h 32 min
